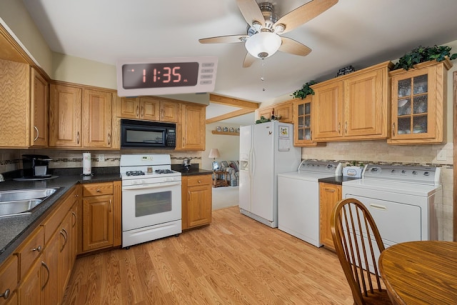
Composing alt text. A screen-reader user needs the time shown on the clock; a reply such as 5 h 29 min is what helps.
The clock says 11 h 35 min
